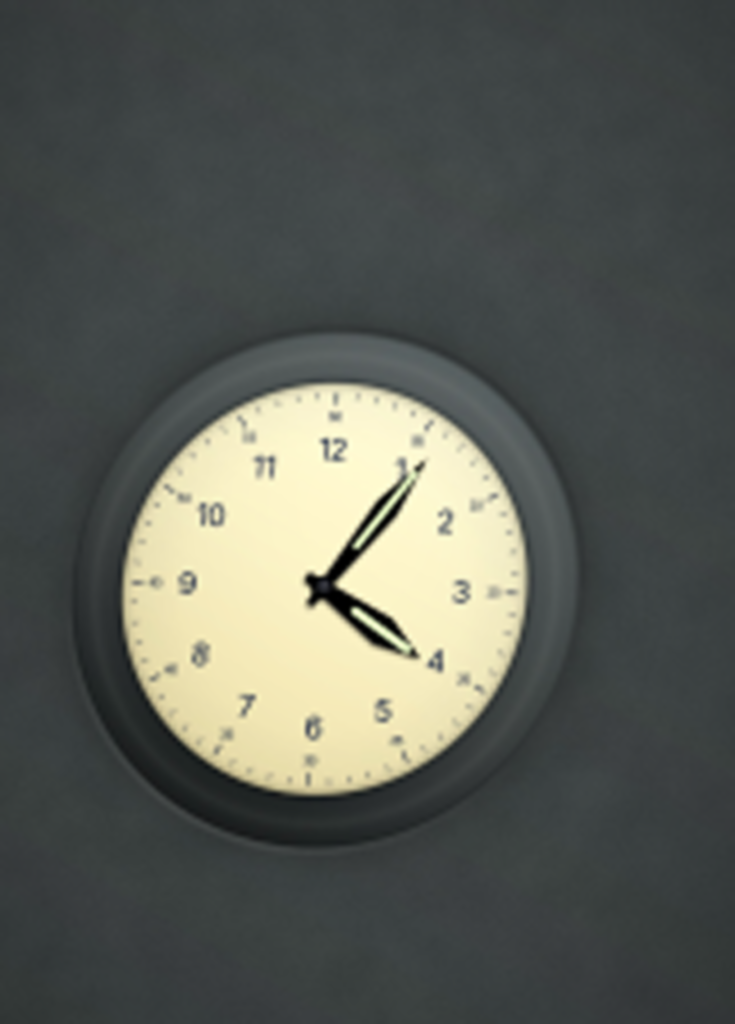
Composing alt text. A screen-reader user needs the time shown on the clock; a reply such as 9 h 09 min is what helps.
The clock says 4 h 06 min
